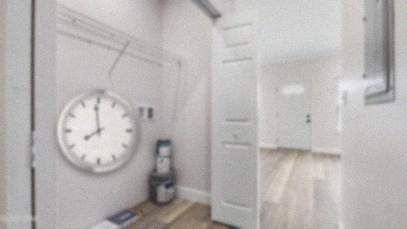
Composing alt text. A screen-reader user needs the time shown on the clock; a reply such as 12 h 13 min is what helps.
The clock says 7 h 59 min
